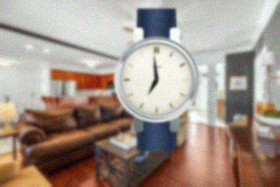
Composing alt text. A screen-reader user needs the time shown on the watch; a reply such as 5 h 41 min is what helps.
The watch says 6 h 59 min
